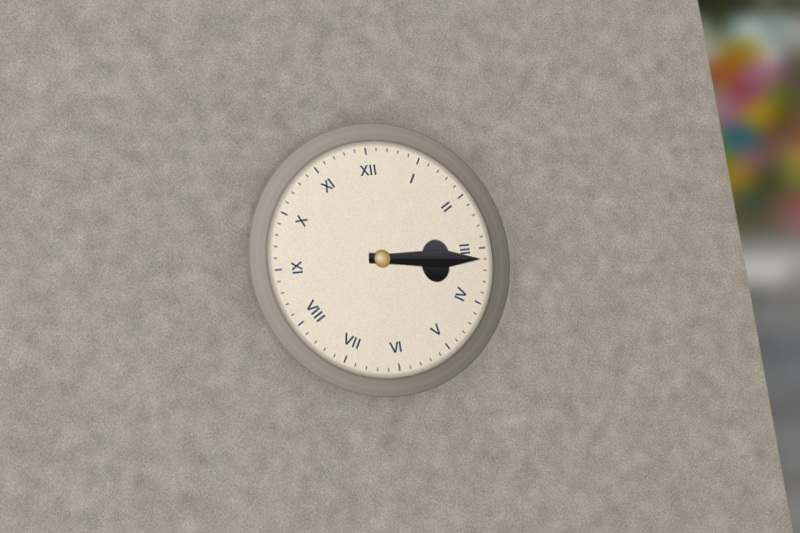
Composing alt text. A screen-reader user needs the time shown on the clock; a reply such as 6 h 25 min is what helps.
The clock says 3 h 16 min
